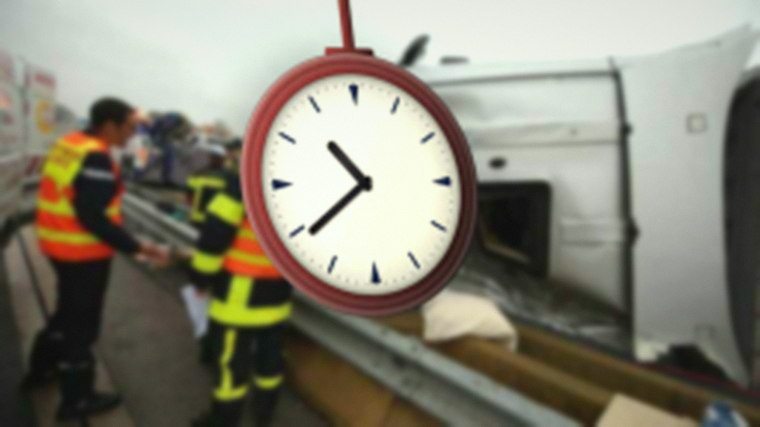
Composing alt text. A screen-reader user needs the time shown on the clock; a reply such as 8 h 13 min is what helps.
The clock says 10 h 39 min
